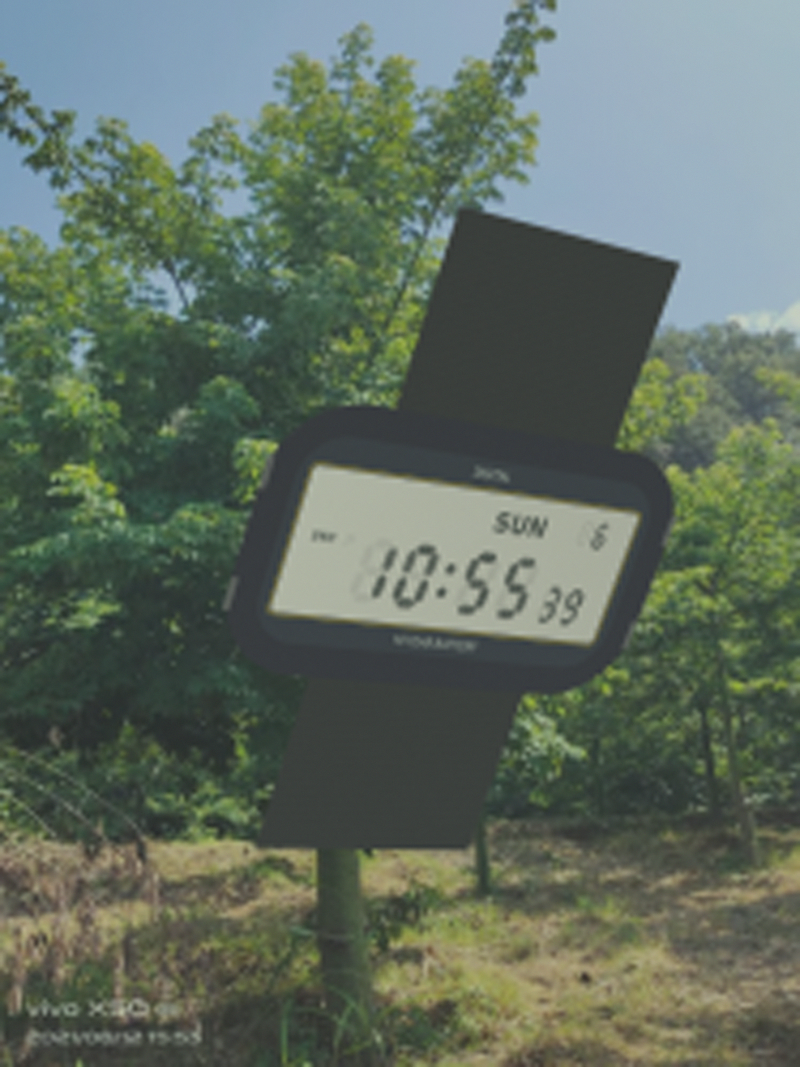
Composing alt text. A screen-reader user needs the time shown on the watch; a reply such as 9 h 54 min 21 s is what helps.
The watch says 10 h 55 min 39 s
